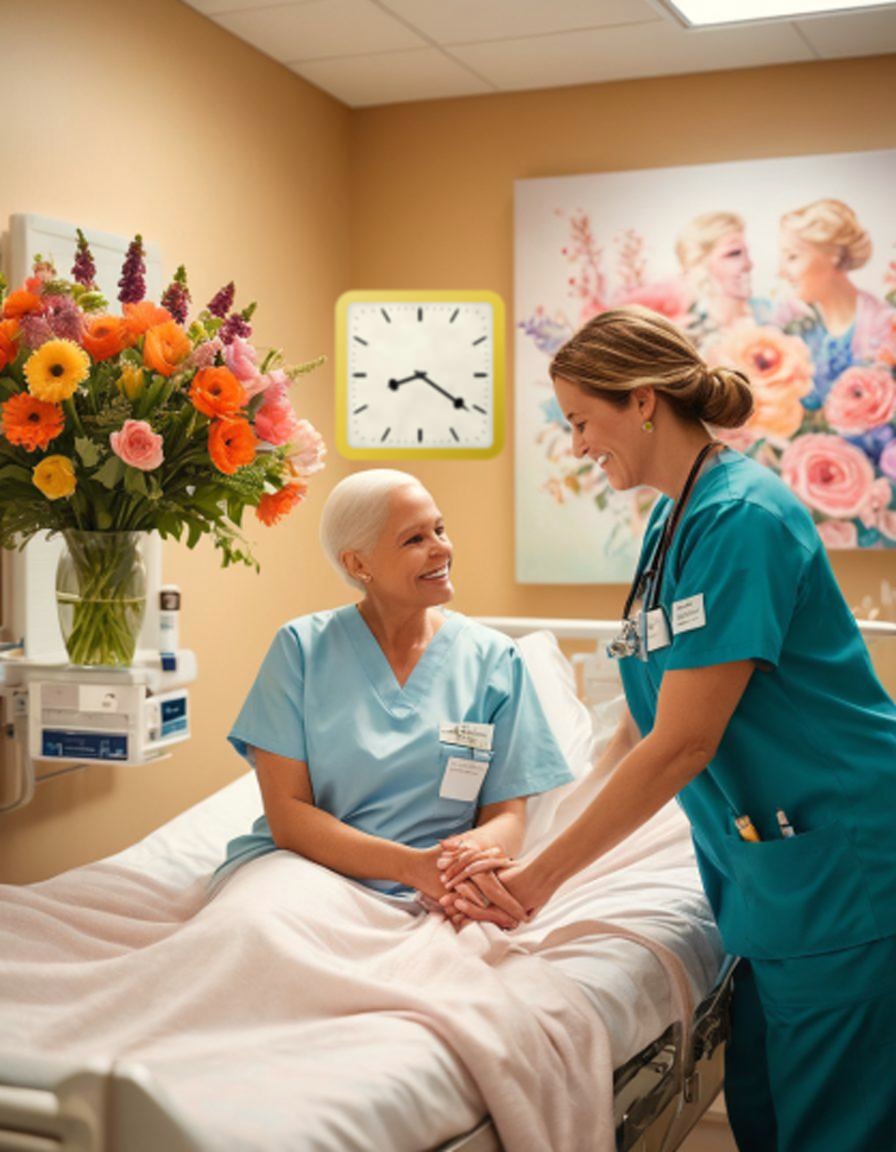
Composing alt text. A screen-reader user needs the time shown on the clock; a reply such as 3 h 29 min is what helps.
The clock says 8 h 21 min
